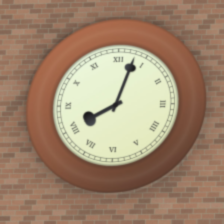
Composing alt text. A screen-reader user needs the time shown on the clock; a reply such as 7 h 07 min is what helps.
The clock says 8 h 03 min
